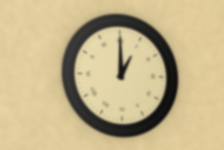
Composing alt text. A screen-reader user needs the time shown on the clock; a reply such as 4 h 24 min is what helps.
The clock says 1 h 00 min
